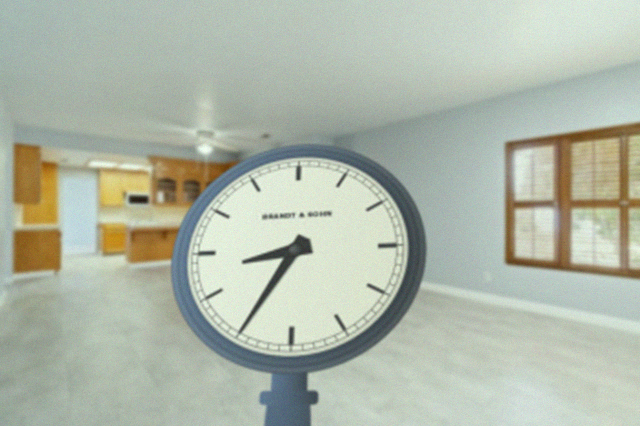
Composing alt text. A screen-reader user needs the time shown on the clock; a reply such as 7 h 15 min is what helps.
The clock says 8 h 35 min
